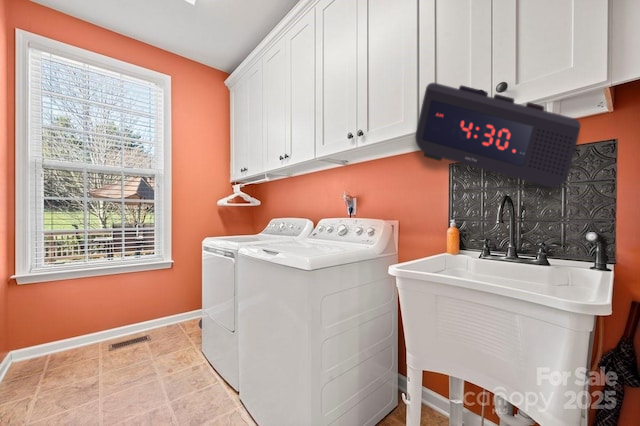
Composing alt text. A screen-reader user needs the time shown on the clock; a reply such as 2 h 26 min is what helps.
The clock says 4 h 30 min
